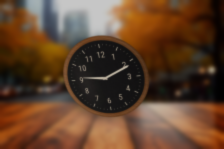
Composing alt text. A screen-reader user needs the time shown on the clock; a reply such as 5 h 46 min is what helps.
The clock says 9 h 11 min
